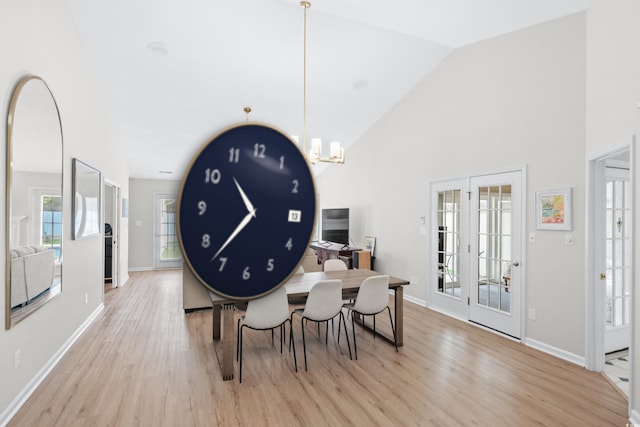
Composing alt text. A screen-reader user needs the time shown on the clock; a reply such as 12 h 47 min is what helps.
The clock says 10 h 37 min
